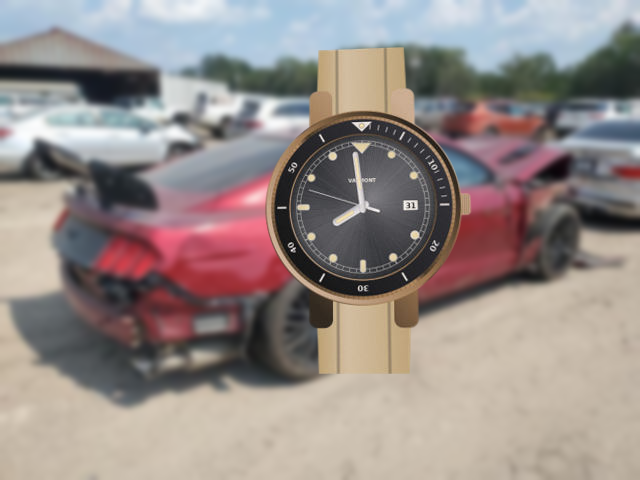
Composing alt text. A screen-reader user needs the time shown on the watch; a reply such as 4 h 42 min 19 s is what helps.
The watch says 7 h 58 min 48 s
